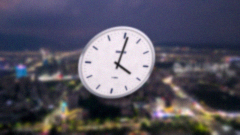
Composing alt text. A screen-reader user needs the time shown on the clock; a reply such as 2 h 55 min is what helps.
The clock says 4 h 01 min
